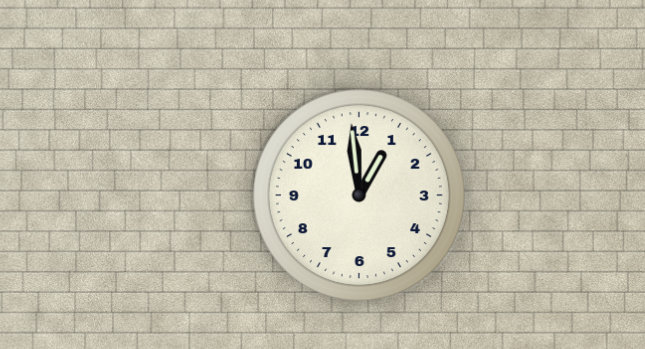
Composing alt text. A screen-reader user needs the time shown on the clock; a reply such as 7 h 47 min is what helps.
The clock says 12 h 59 min
